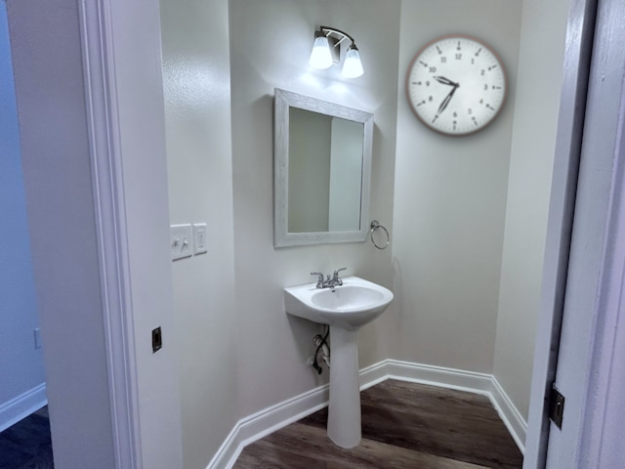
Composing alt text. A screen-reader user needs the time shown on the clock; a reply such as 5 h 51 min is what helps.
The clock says 9 h 35 min
